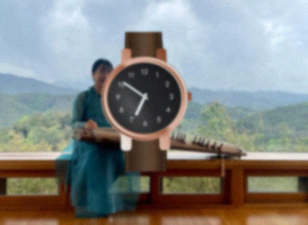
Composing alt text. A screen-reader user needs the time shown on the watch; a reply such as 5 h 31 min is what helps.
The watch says 6 h 51 min
